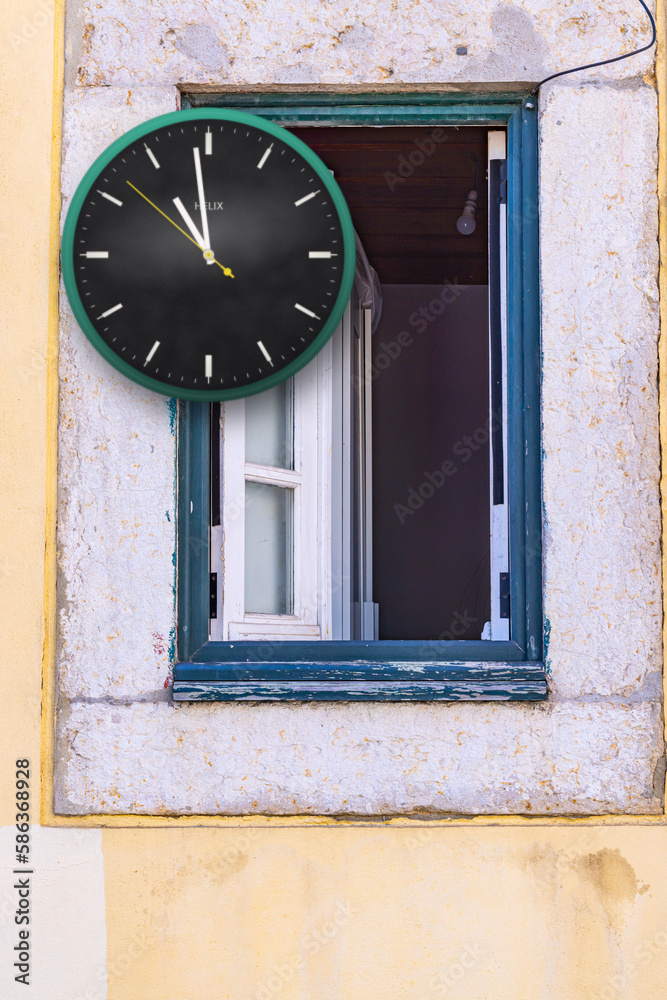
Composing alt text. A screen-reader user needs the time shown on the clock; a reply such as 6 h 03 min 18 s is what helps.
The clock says 10 h 58 min 52 s
